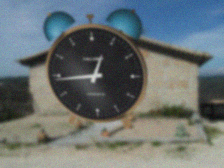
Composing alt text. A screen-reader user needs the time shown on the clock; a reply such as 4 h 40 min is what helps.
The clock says 12 h 44 min
